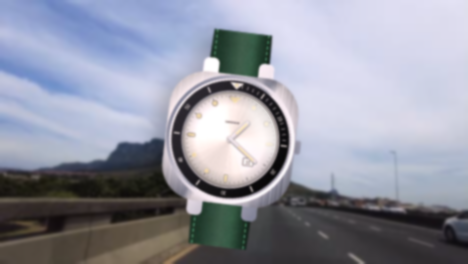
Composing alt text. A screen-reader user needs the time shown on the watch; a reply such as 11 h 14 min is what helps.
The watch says 1 h 21 min
